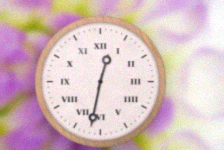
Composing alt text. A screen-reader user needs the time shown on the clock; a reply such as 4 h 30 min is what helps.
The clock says 12 h 32 min
